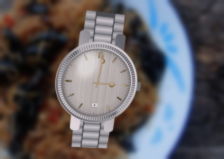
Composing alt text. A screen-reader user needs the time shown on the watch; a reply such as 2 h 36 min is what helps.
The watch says 3 h 01 min
